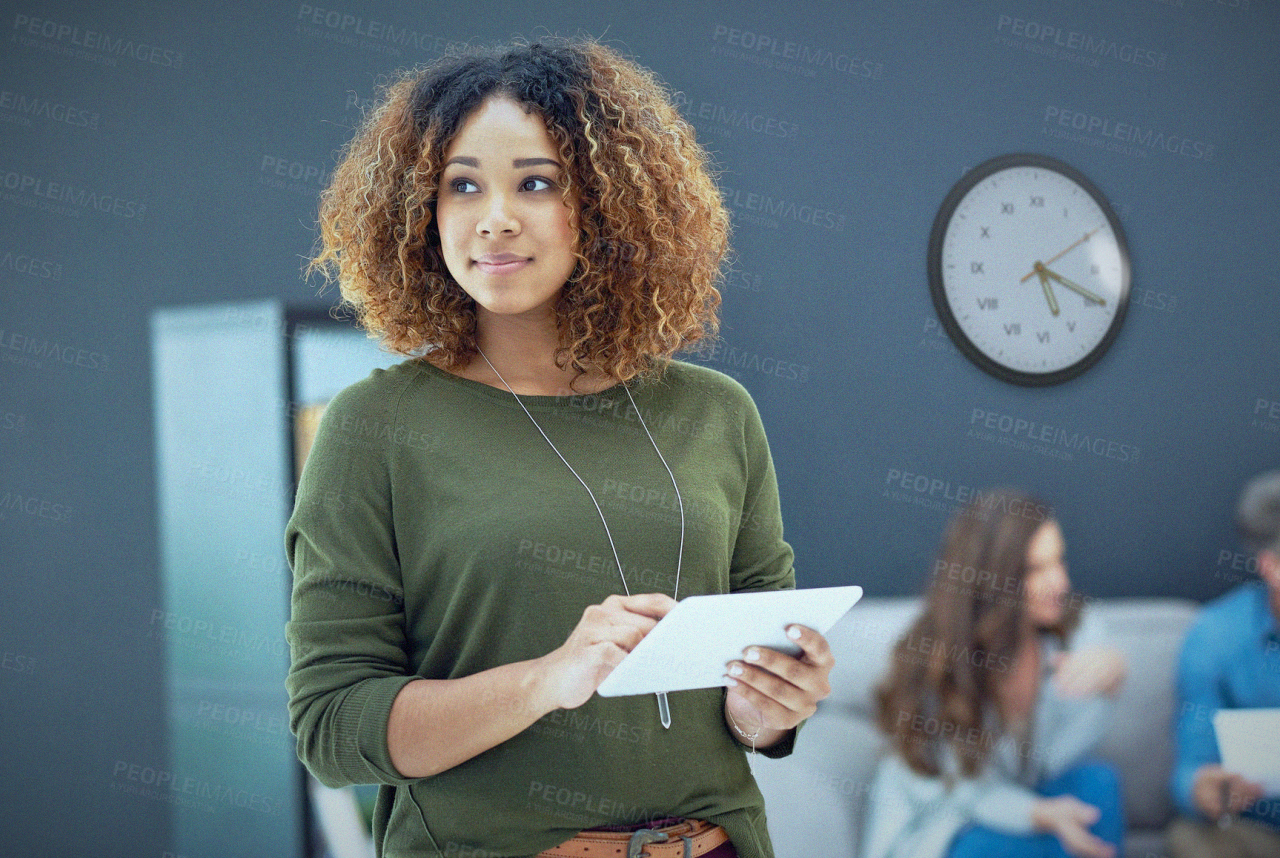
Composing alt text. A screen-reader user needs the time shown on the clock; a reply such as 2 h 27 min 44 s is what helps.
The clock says 5 h 19 min 10 s
